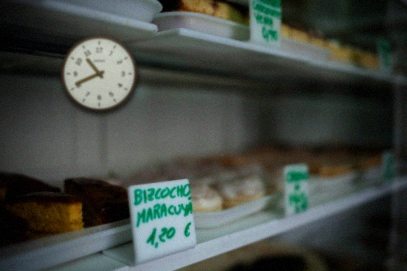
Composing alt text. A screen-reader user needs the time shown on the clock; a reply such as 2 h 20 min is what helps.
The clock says 10 h 41 min
